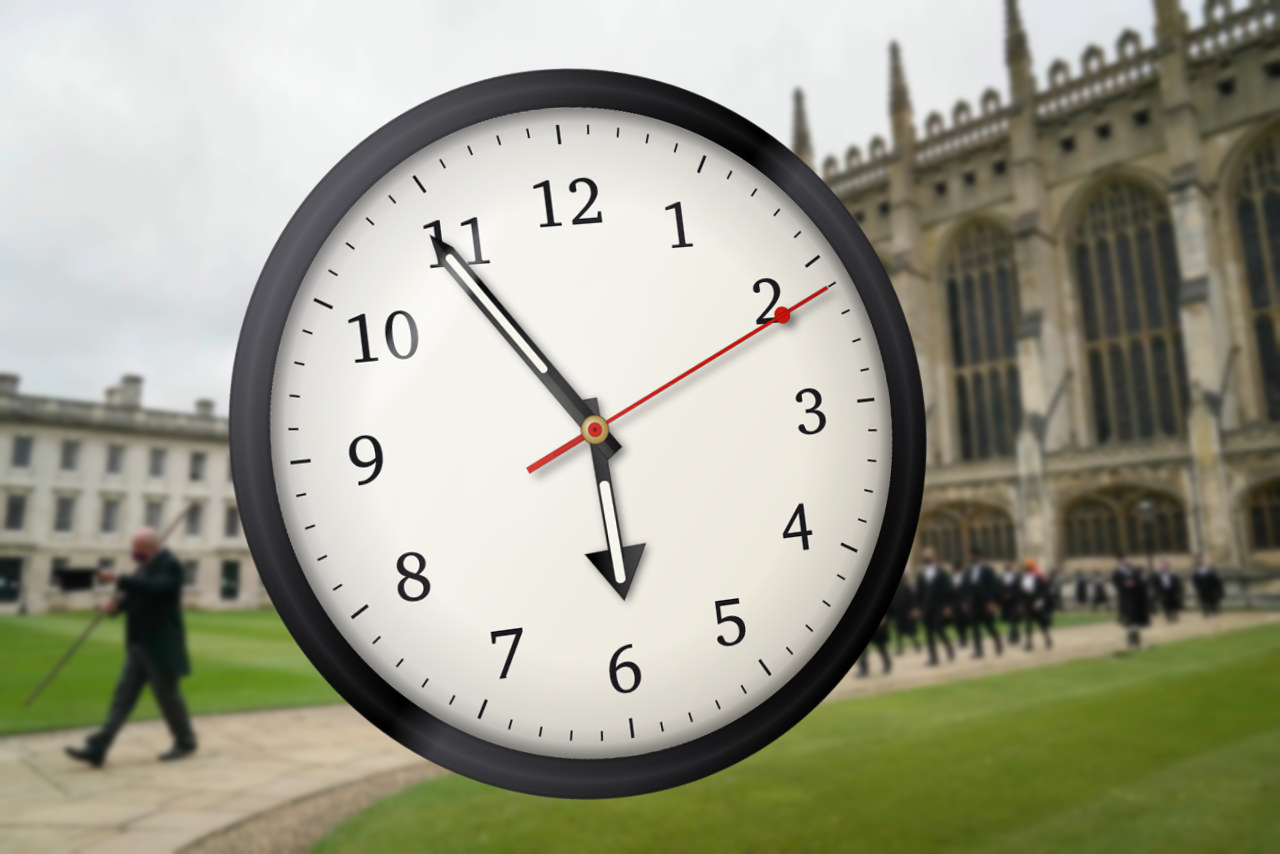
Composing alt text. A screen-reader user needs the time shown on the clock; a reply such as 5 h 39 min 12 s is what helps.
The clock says 5 h 54 min 11 s
